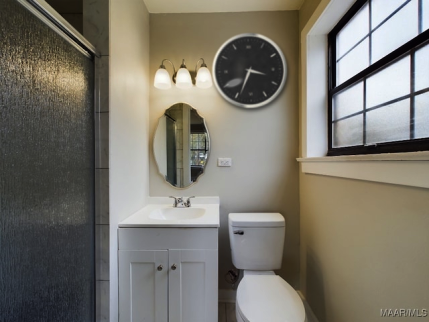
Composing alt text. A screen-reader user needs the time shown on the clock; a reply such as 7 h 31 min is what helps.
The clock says 3 h 34 min
